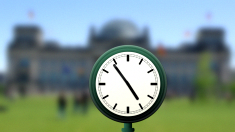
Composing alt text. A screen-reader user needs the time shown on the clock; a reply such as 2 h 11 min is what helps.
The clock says 4 h 54 min
